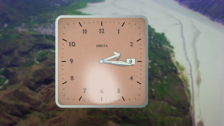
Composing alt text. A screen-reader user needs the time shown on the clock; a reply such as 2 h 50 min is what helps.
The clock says 2 h 16 min
